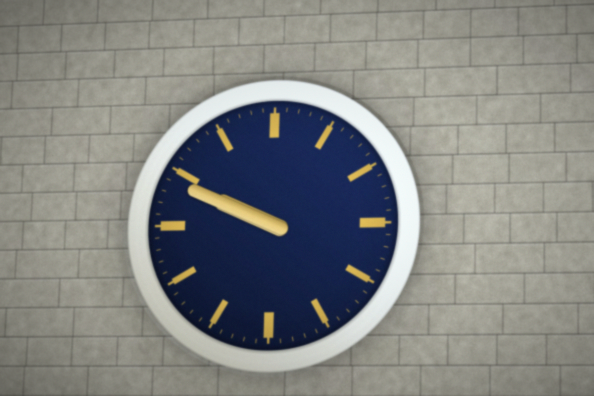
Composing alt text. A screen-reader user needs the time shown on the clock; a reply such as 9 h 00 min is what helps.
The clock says 9 h 49 min
